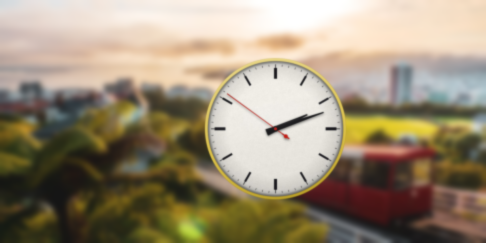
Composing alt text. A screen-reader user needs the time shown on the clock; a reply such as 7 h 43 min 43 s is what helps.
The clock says 2 h 11 min 51 s
